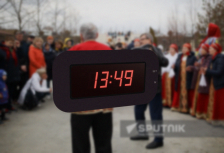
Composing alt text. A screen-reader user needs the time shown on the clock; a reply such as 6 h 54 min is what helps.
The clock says 13 h 49 min
